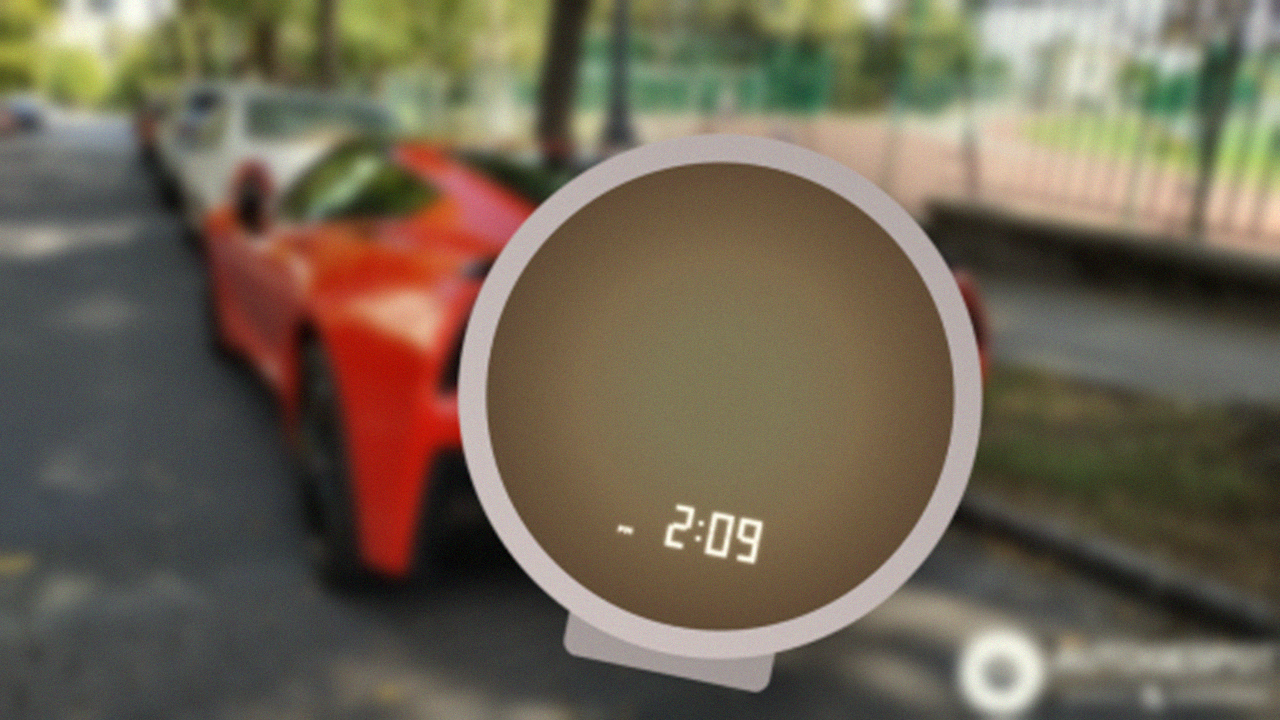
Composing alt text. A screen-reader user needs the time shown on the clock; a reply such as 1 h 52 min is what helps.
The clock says 2 h 09 min
